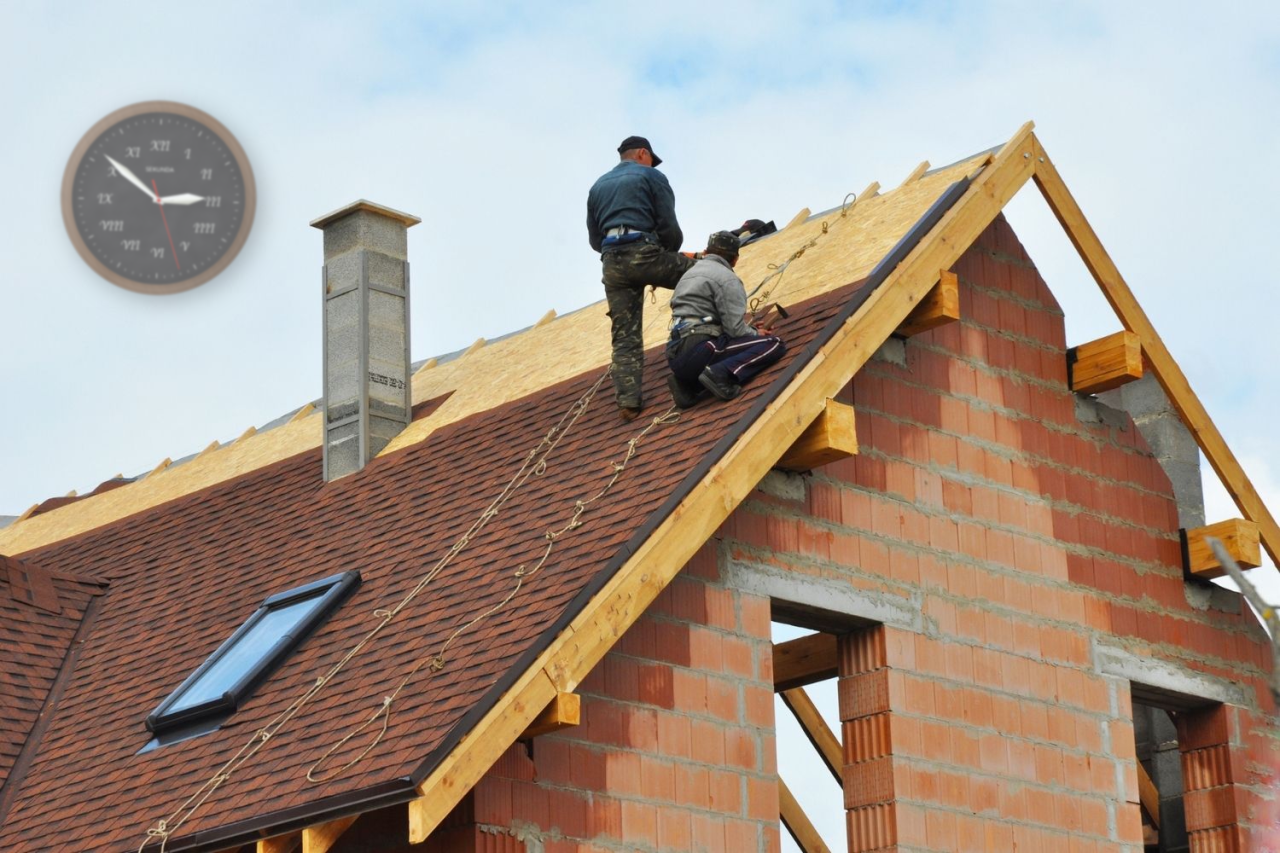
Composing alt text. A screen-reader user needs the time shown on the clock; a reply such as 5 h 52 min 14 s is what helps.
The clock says 2 h 51 min 27 s
